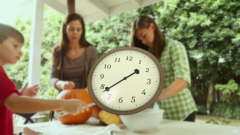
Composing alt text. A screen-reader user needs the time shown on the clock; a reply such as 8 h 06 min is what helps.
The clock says 1 h 38 min
